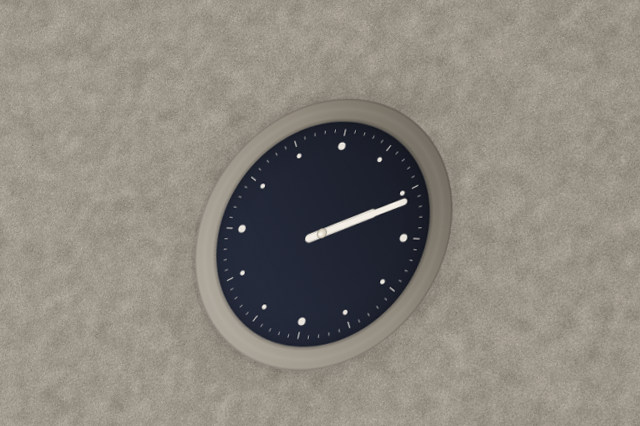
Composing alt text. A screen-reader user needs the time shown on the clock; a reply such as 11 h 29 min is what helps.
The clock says 2 h 11 min
